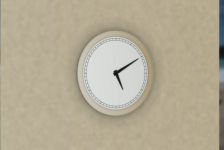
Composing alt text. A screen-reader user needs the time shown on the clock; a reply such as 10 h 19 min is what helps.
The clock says 5 h 10 min
